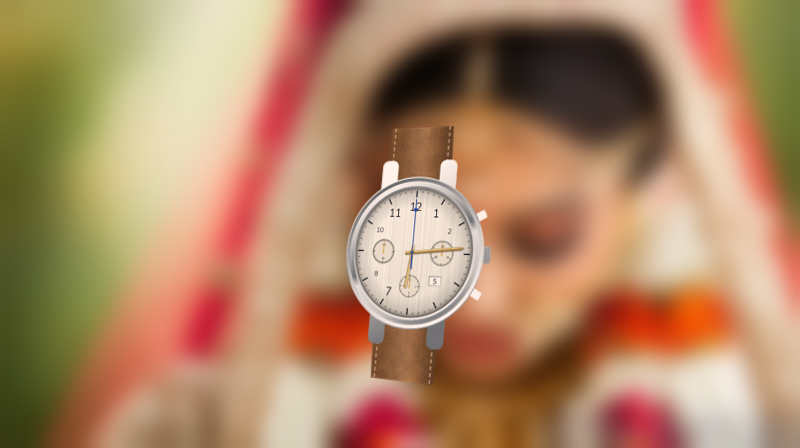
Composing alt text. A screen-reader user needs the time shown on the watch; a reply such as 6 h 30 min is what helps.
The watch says 6 h 14 min
